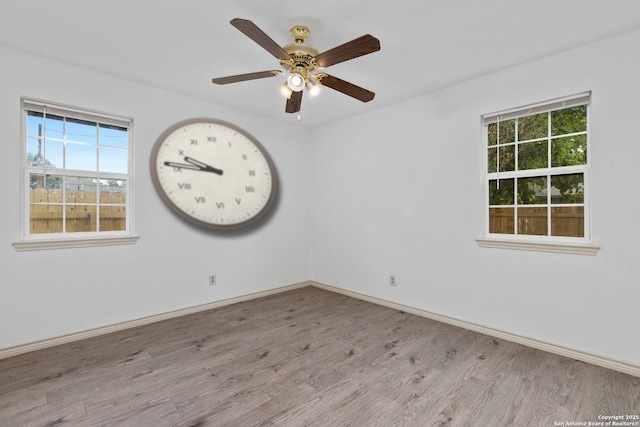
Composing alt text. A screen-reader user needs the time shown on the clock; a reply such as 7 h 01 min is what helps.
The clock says 9 h 46 min
